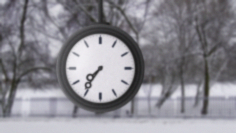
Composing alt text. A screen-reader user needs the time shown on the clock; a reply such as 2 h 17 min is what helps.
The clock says 7 h 36 min
